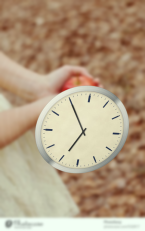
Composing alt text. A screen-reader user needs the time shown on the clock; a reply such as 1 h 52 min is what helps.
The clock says 6 h 55 min
